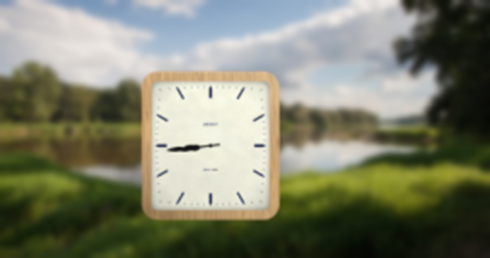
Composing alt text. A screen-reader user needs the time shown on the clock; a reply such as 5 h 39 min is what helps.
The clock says 8 h 44 min
